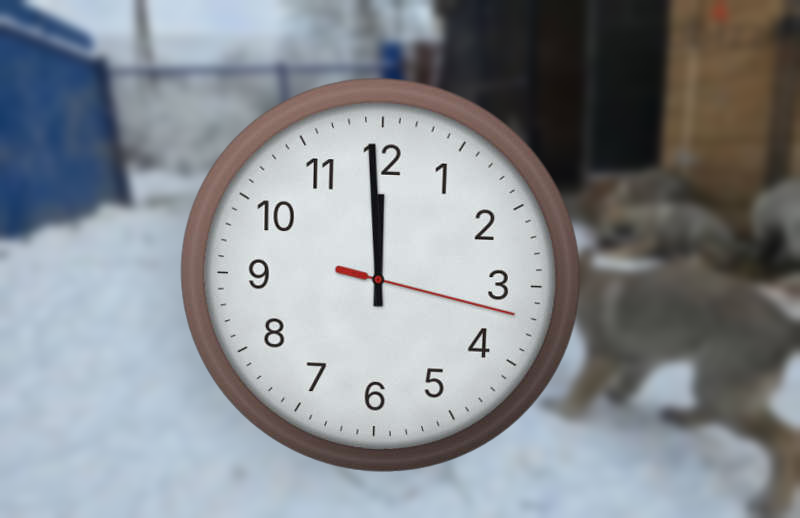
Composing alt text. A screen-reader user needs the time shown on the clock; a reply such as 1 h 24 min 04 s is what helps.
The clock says 11 h 59 min 17 s
